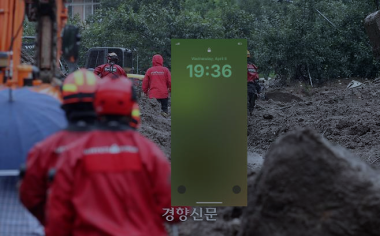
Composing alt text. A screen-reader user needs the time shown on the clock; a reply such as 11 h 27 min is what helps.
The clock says 19 h 36 min
